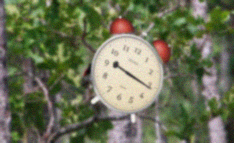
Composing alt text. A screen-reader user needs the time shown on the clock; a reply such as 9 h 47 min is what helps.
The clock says 9 h 16 min
